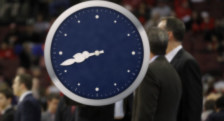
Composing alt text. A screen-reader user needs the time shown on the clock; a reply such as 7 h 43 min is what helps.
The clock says 8 h 42 min
